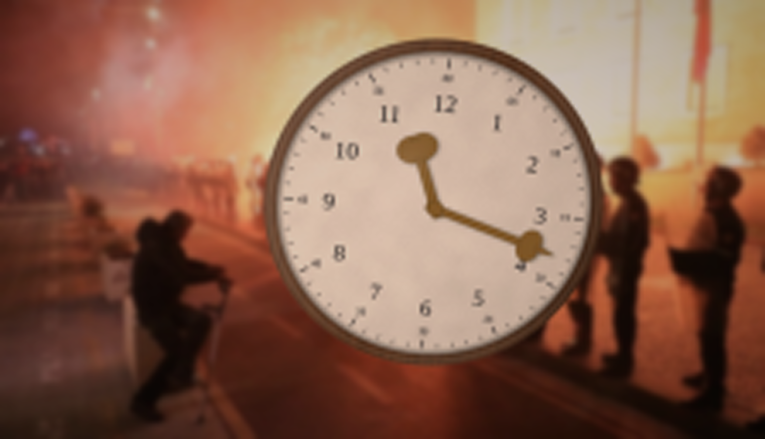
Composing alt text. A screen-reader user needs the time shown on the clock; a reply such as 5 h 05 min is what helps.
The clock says 11 h 18 min
